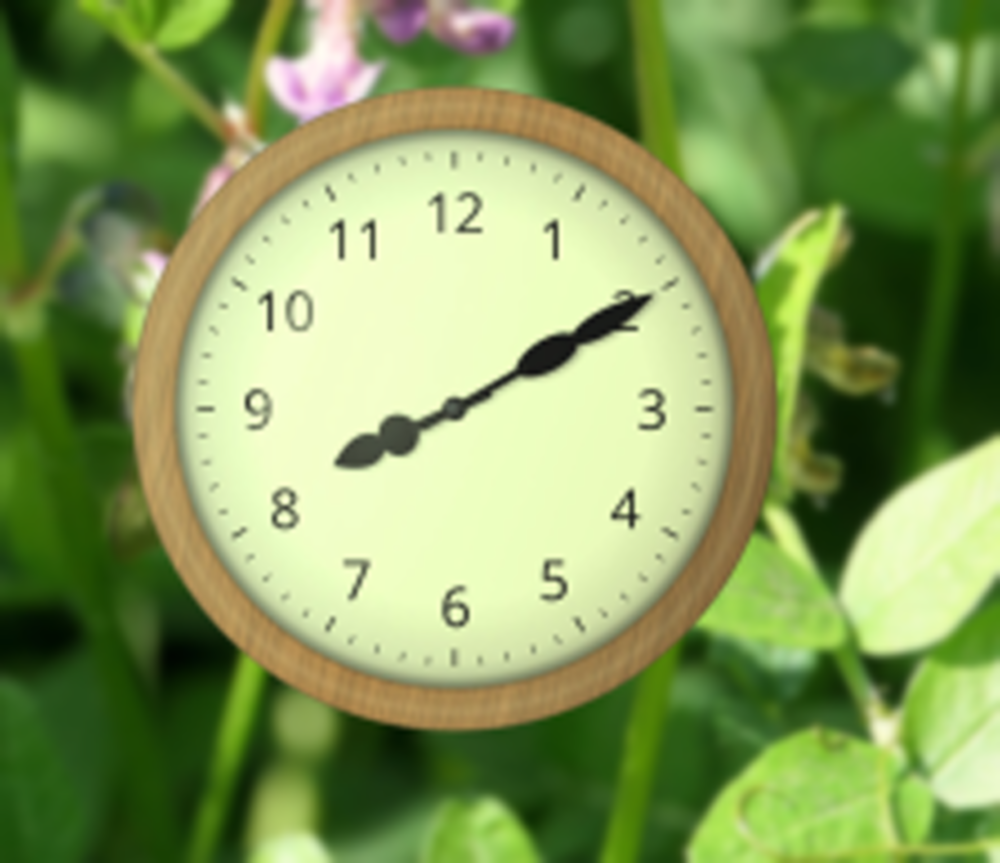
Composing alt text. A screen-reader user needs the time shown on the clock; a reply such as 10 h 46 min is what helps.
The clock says 8 h 10 min
